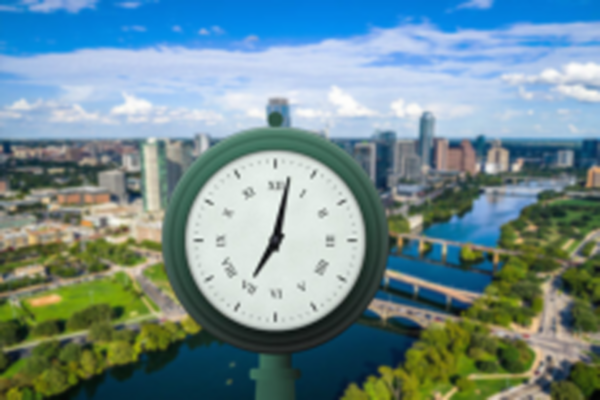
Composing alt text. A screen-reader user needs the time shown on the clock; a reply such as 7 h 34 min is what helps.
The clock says 7 h 02 min
